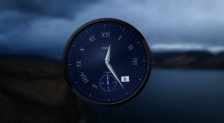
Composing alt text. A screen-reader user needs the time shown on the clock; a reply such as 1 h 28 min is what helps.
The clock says 12 h 25 min
